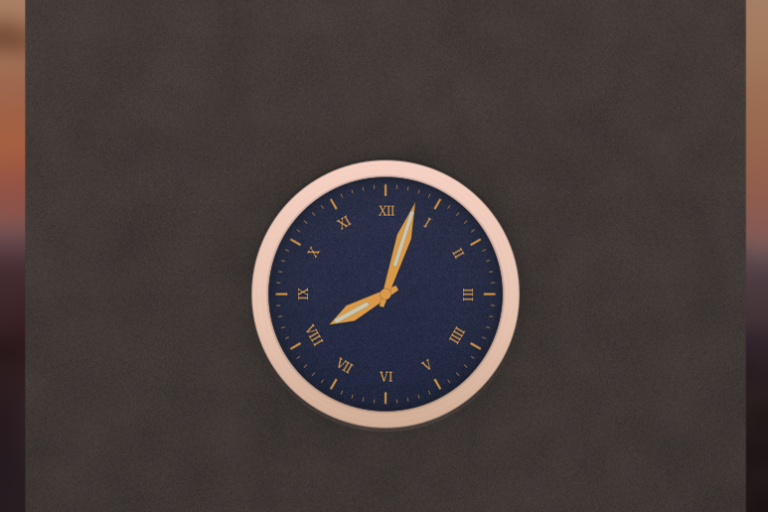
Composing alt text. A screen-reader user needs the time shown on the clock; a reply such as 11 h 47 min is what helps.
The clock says 8 h 03 min
